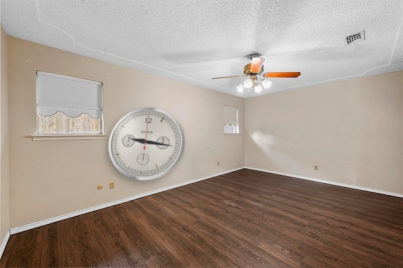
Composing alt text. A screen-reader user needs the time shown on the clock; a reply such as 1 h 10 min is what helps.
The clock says 9 h 16 min
